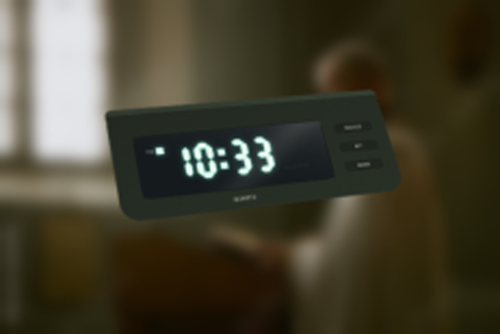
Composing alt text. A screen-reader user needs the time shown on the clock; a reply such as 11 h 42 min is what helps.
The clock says 10 h 33 min
